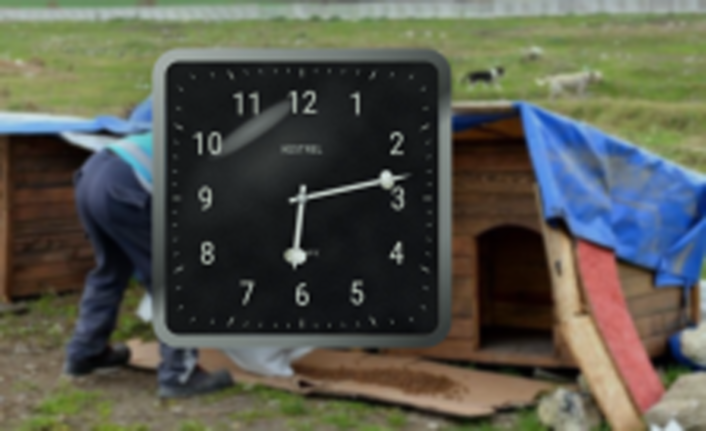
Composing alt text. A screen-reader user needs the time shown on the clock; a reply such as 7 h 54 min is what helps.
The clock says 6 h 13 min
